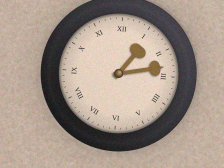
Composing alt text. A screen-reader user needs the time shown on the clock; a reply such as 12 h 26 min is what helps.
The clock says 1 h 13 min
